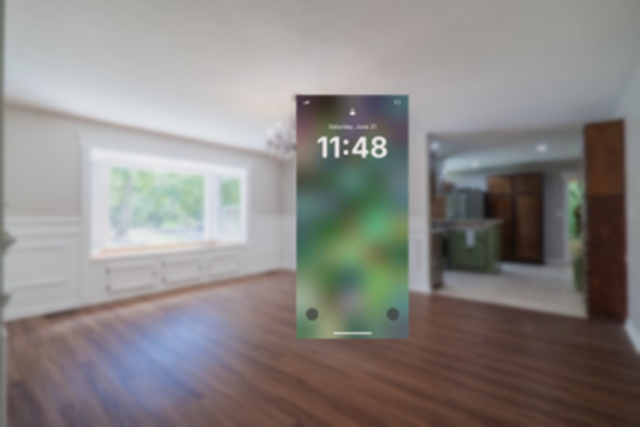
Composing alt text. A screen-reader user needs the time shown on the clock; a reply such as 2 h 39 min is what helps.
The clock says 11 h 48 min
